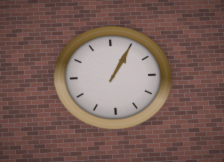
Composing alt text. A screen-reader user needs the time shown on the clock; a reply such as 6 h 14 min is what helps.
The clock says 1 h 05 min
